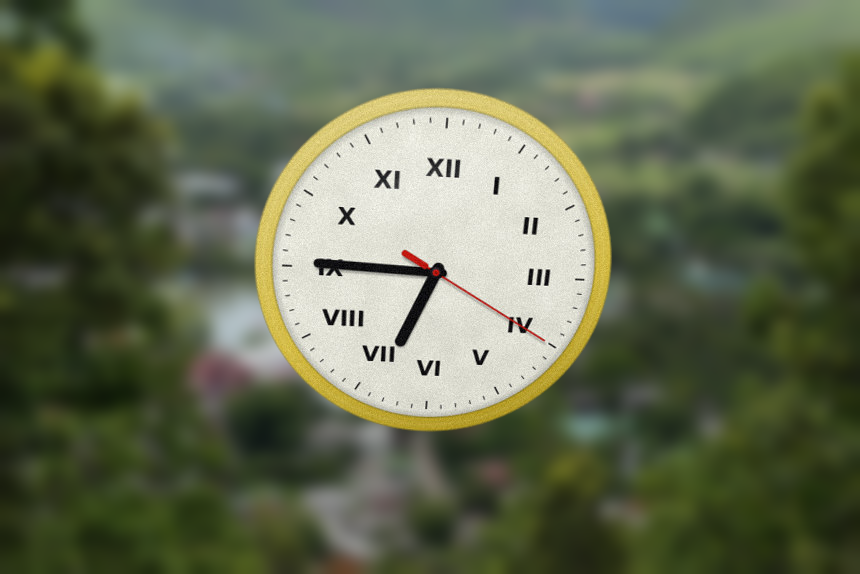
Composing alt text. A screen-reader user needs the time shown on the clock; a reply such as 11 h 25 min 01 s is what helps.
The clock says 6 h 45 min 20 s
